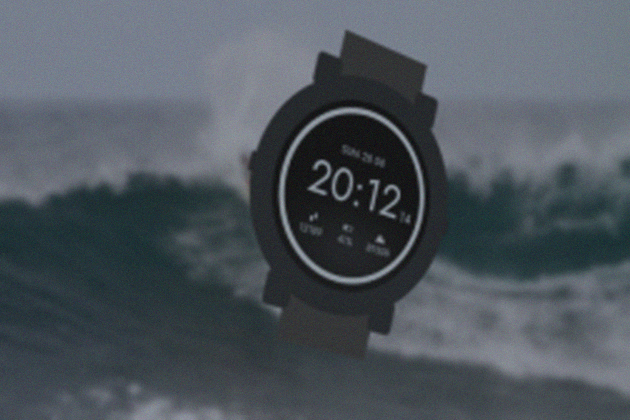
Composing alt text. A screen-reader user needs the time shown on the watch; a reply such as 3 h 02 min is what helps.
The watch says 20 h 12 min
